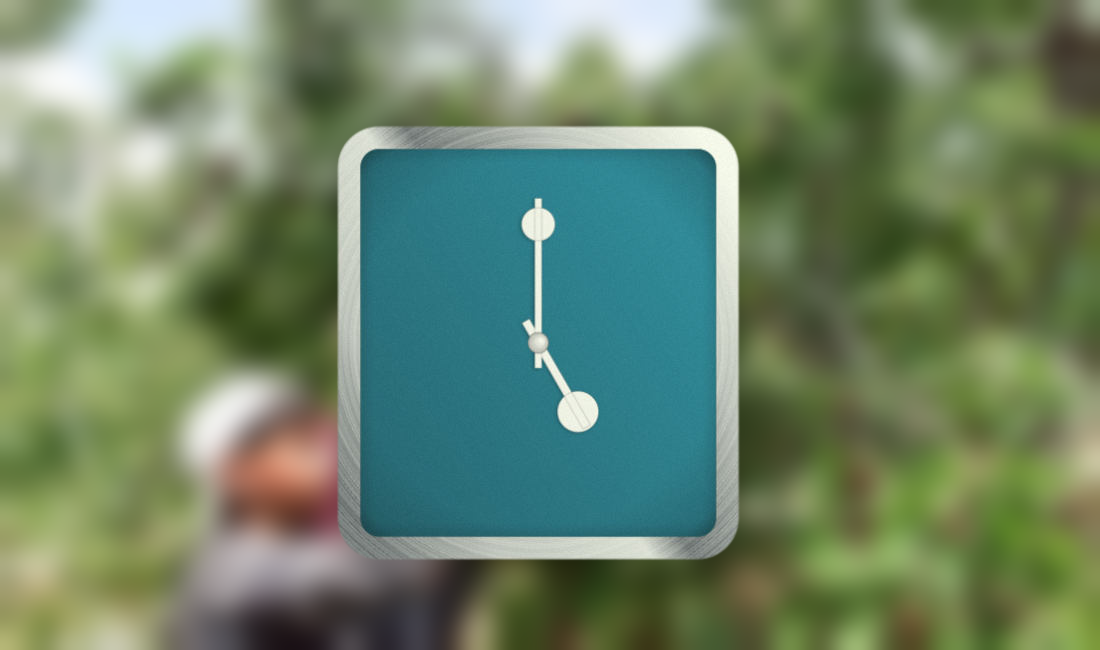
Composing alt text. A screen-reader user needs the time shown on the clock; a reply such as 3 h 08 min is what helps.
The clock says 5 h 00 min
